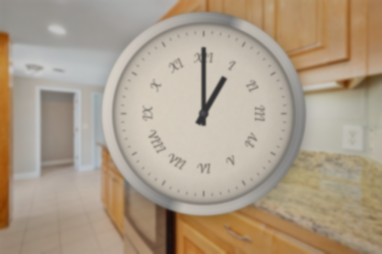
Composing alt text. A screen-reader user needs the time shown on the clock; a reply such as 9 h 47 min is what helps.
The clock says 1 h 00 min
